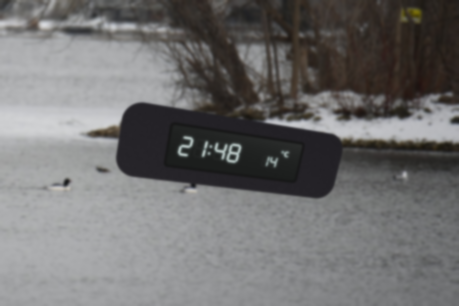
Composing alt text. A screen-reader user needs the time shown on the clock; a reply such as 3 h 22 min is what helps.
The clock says 21 h 48 min
